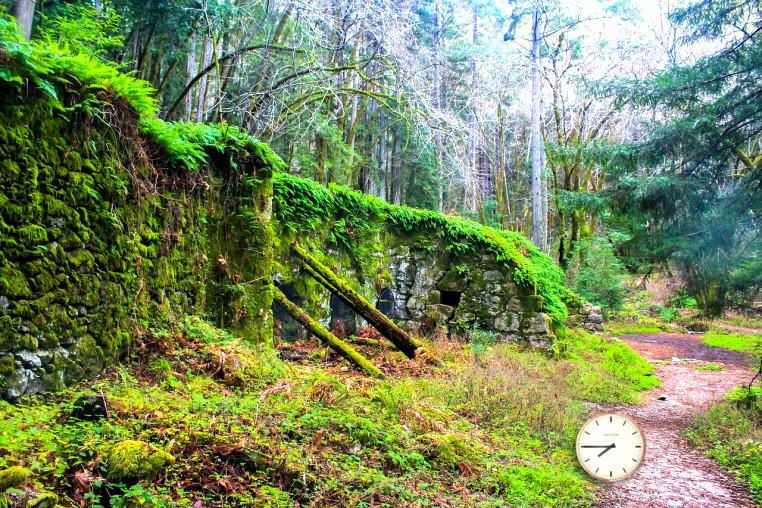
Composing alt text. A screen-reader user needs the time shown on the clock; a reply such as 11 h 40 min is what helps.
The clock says 7 h 45 min
